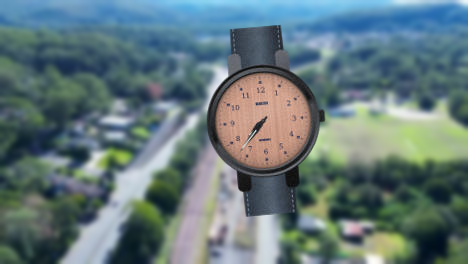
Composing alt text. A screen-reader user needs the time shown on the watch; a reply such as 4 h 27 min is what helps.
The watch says 7 h 37 min
